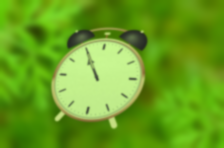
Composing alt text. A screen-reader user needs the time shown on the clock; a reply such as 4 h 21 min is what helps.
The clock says 10 h 55 min
